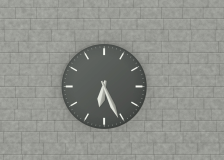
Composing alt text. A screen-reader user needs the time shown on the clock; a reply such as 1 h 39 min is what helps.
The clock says 6 h 26 min
